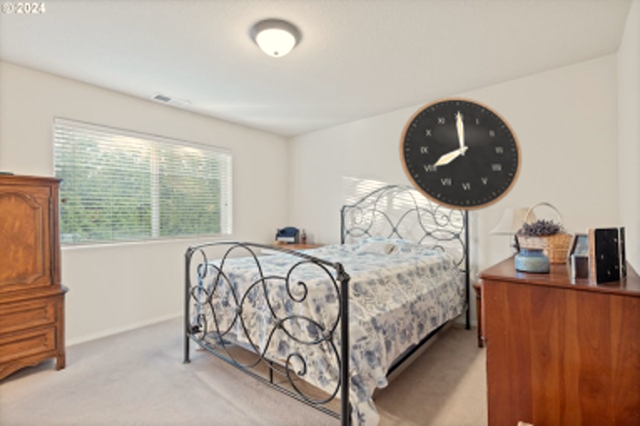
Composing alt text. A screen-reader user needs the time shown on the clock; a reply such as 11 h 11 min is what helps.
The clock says 8 h 00 min
